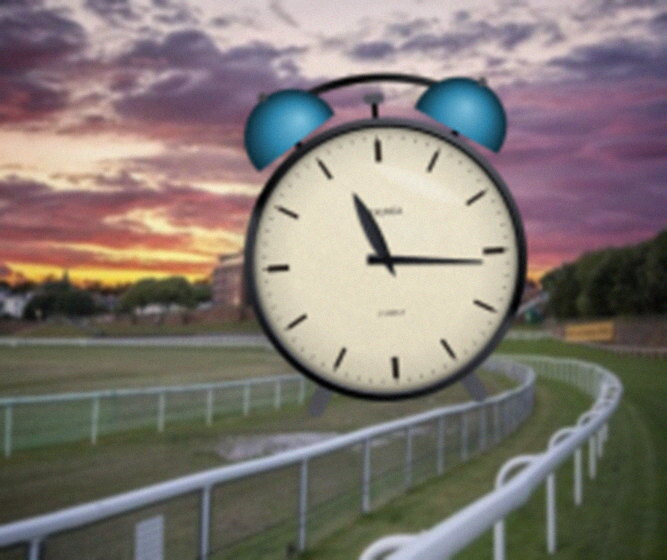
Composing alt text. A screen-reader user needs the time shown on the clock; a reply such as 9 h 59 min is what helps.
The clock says 11 h 16 min
